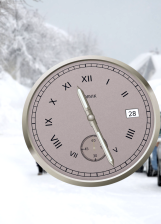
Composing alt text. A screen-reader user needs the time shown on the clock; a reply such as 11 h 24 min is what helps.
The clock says 11 h 27 min
